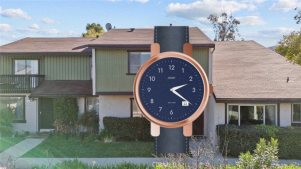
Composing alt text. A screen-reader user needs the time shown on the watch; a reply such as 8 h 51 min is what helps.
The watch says 2 h 21 min
